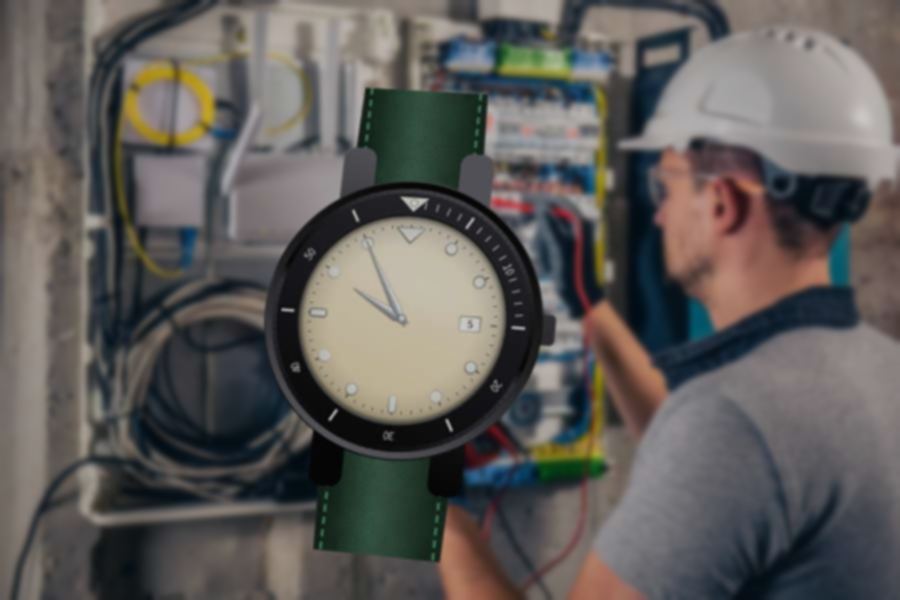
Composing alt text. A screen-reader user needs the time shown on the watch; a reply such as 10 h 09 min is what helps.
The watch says 9 h 55 min
